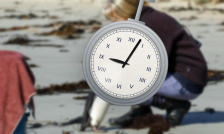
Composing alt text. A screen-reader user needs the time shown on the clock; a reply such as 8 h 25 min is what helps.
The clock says 9 h 03 min
